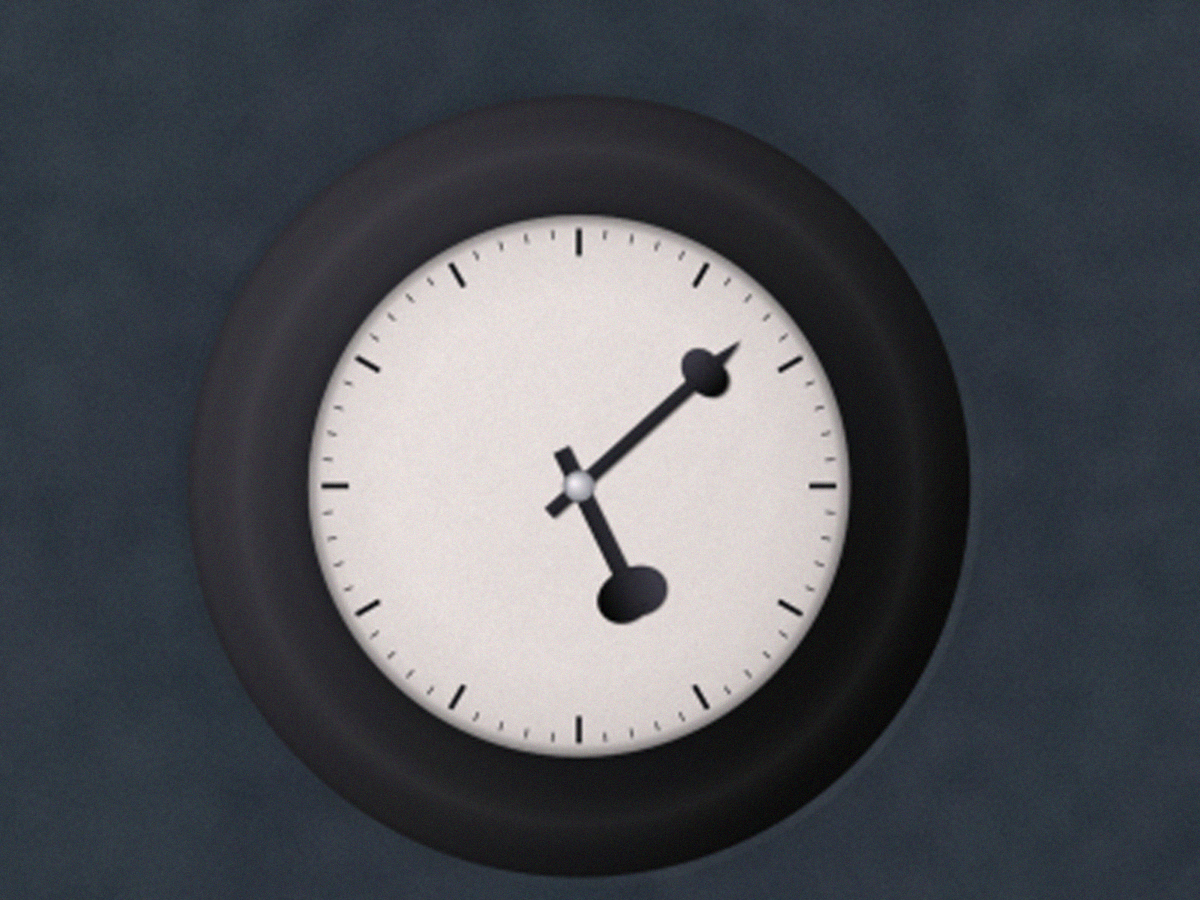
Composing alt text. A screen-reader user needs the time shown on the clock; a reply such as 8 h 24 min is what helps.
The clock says 5 h 08 min
